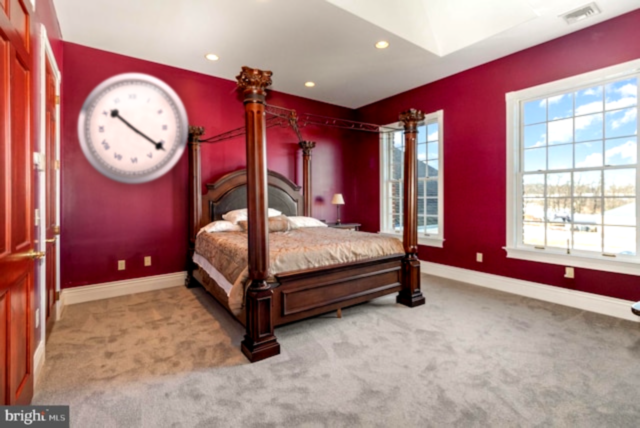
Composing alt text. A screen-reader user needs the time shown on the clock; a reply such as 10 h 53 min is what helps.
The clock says 10 h 21 min
